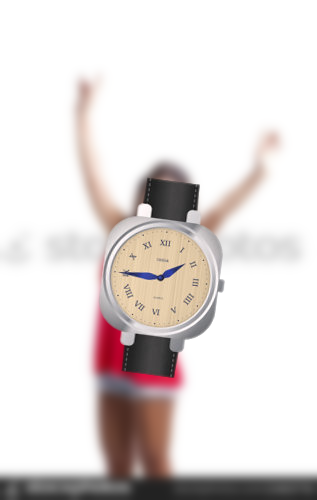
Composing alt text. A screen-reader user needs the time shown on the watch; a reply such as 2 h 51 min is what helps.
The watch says 1 h 45 min
